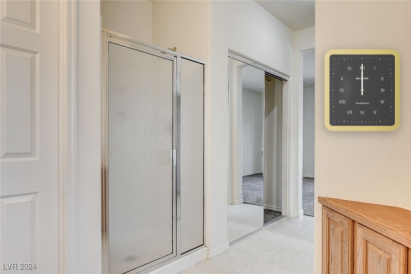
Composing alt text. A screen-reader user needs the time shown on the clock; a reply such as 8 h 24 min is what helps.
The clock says 12 h 00 min
